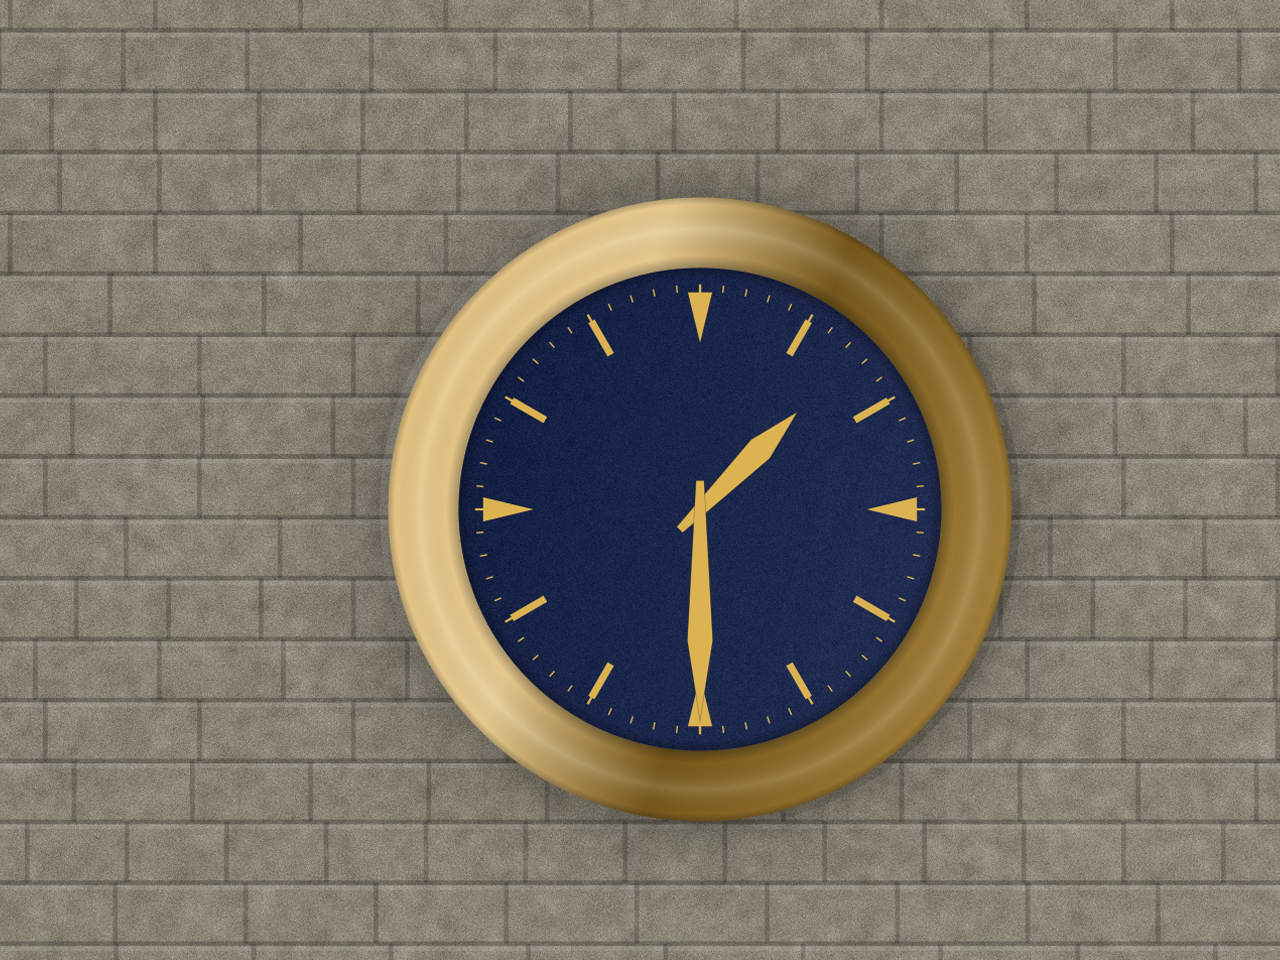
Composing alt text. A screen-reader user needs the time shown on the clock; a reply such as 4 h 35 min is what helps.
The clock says 1 h 30 min
